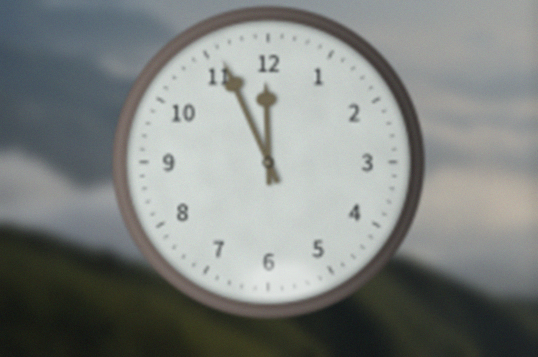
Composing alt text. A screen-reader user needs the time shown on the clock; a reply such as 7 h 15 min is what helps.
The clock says 11 h 56 min
